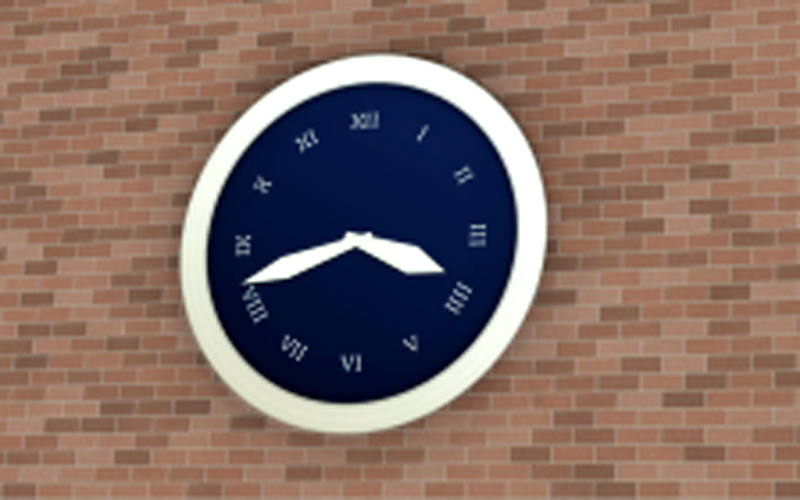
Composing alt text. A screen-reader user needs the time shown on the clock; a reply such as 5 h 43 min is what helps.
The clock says 3 h 42 min
